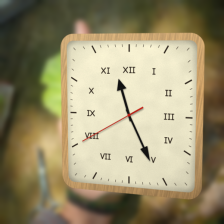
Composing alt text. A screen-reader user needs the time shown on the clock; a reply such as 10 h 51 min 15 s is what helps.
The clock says 11 h 25 min 40 s
